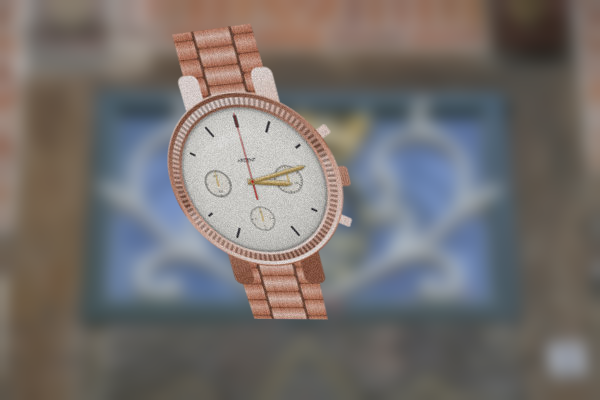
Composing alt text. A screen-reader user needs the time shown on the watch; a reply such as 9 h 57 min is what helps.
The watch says 3 h 13 min
